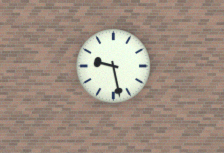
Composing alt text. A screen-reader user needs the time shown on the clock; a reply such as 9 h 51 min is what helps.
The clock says 9 h 28 min
